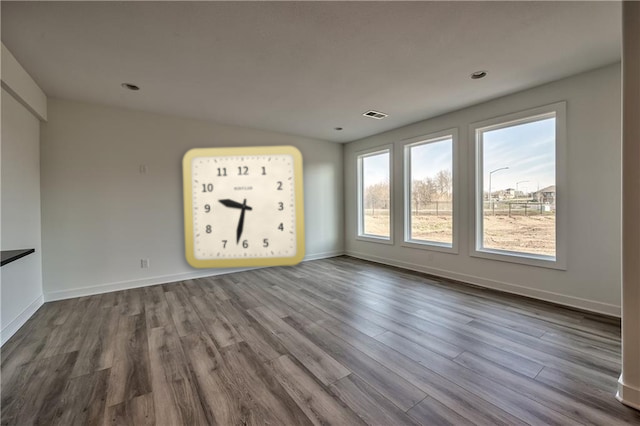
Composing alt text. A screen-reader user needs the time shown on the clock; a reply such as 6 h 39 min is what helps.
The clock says 9 h 32 min
